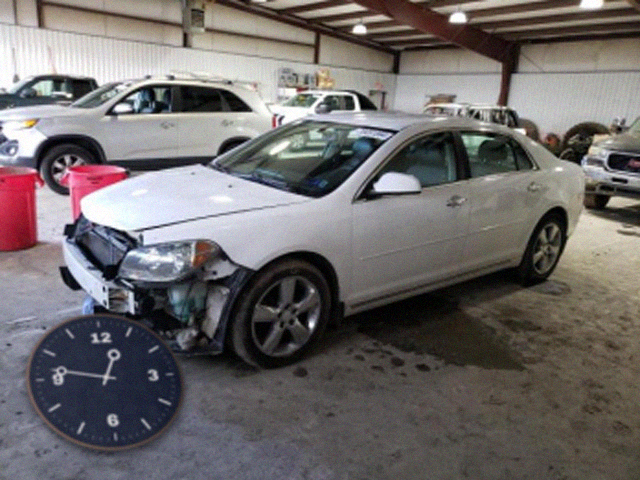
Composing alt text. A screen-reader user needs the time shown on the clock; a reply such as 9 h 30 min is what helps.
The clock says 12 h 47 min
